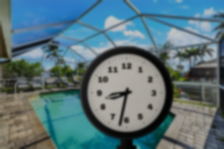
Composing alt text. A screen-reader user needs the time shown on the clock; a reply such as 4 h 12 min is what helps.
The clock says 8 h 32 min
